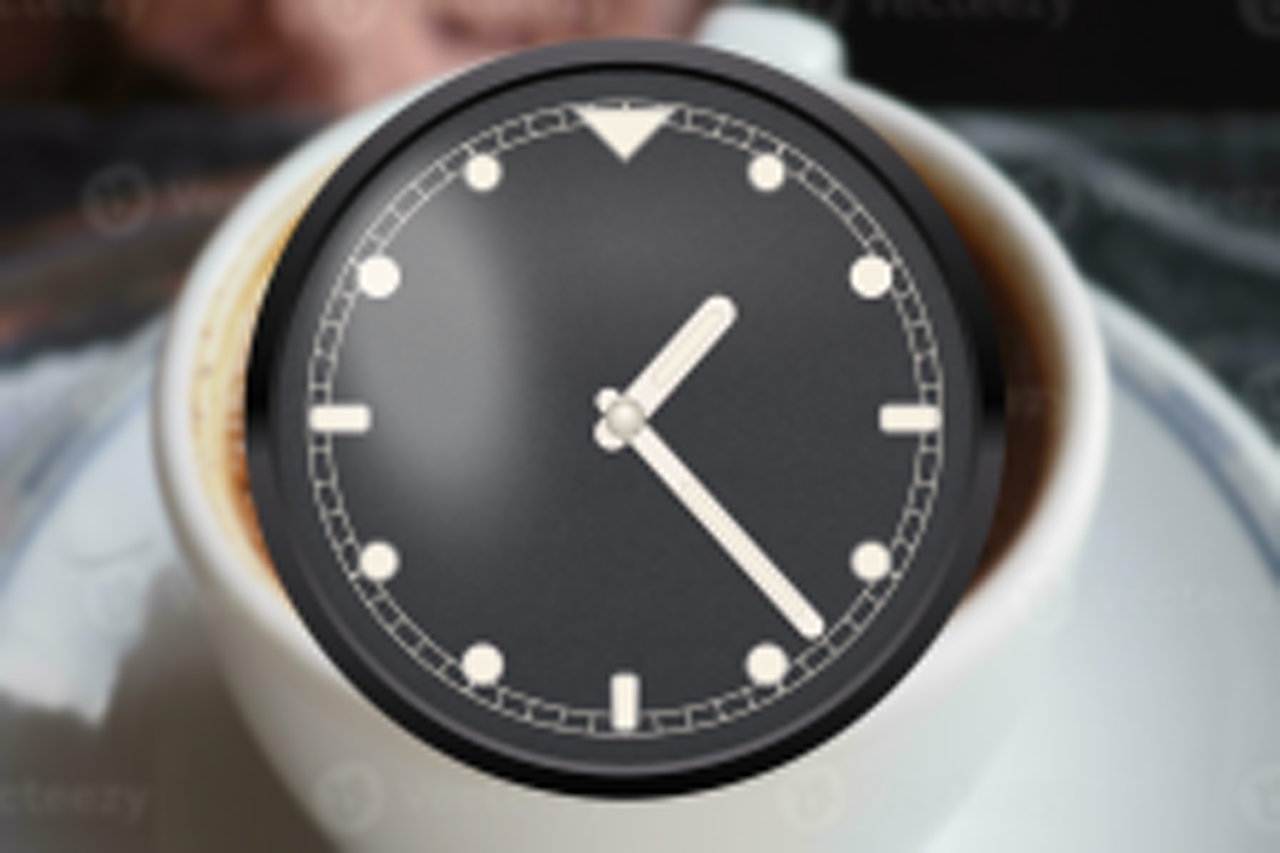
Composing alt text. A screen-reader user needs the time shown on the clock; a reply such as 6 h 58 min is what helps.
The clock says 1 h 23 min
